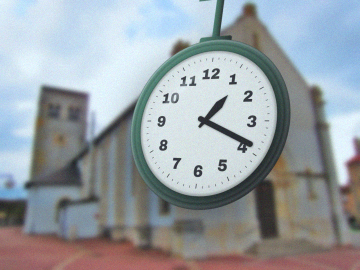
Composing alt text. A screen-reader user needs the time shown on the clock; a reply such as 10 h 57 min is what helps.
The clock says 1 h 19 min
